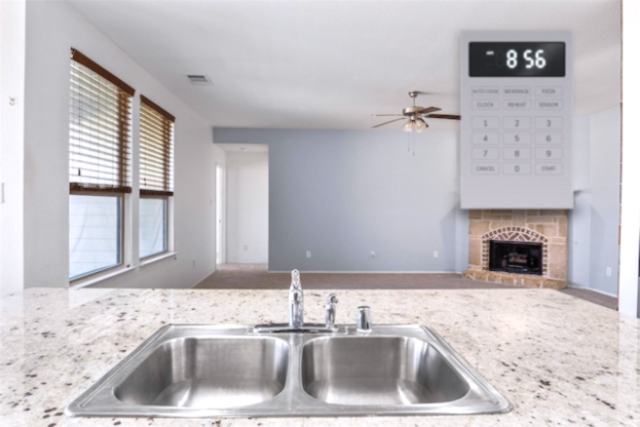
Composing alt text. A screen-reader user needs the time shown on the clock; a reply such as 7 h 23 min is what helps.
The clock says 8 h 56 min
